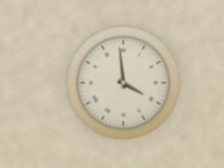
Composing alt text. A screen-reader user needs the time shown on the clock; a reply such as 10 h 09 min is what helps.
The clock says 3 h 59 min
